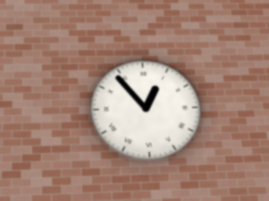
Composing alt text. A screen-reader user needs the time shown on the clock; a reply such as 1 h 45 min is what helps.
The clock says 12 h 54 min
